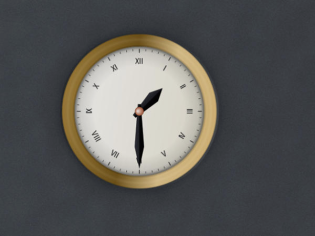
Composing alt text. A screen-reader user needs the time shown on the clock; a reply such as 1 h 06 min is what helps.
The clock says 1 h 30 min
